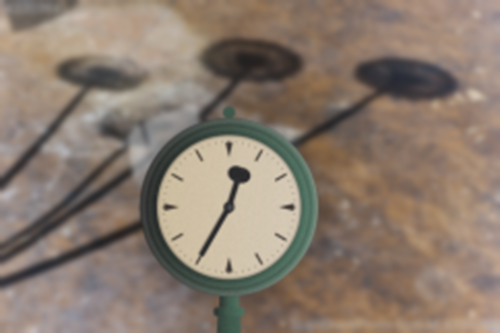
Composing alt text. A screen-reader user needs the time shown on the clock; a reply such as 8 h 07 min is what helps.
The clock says 12 h 35 min
